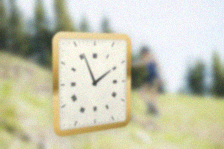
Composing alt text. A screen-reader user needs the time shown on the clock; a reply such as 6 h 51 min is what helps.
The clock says 1 h 56 min
